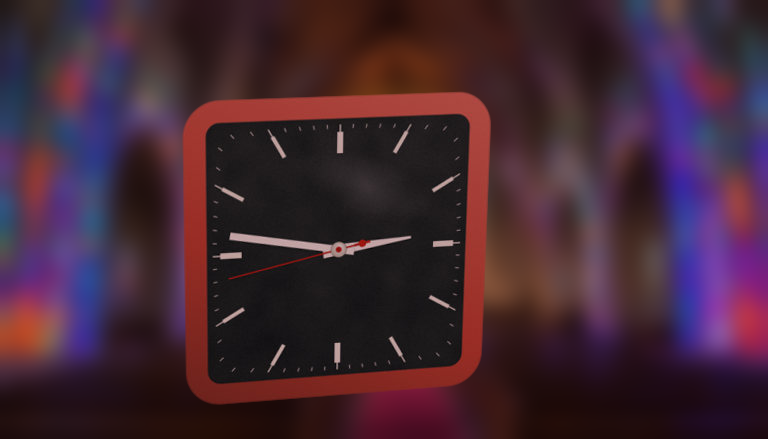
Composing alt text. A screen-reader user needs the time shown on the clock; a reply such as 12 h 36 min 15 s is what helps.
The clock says 2 h 46 min 43 s
